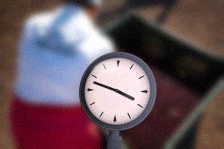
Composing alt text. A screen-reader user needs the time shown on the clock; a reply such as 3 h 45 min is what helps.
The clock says 3 h 48 min
